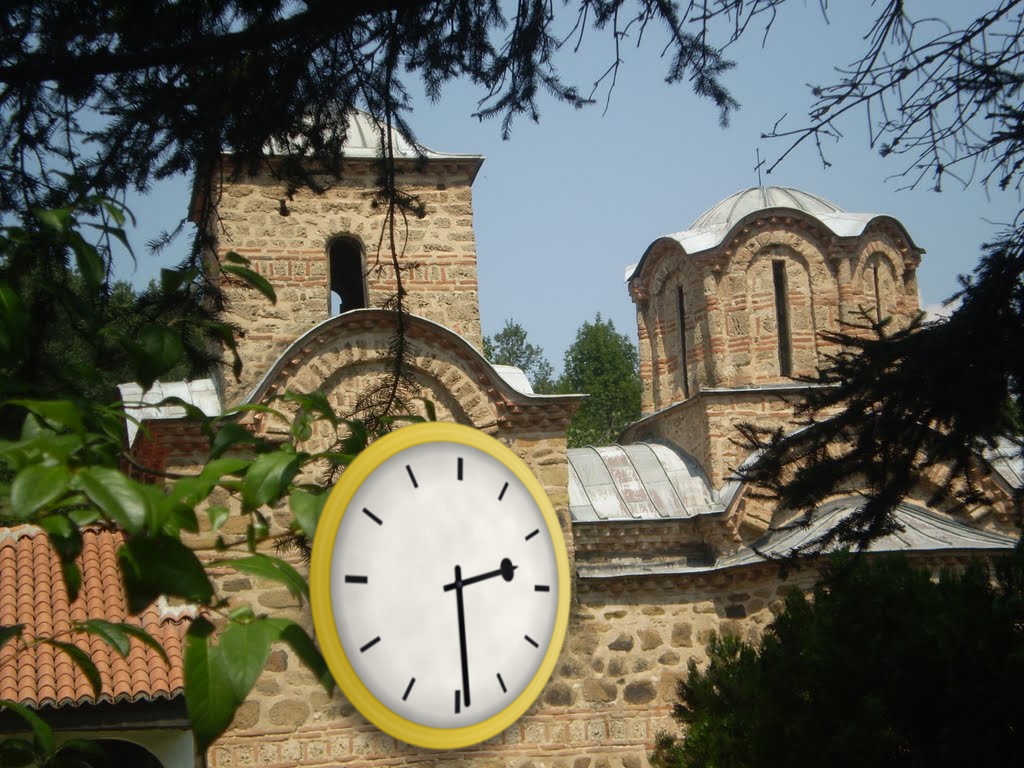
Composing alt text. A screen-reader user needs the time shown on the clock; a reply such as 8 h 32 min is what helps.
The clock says 2 h 29 min
